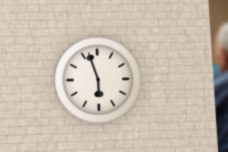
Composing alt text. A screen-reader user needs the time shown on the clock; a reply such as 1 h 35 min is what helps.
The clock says 5 h 57 min
